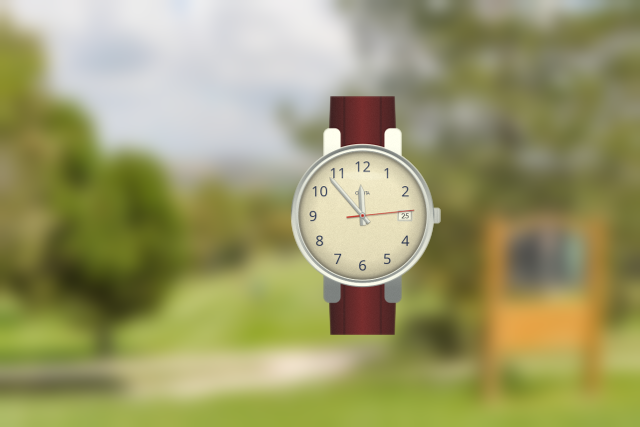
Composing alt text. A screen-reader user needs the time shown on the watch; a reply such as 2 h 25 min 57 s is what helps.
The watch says 11 h 53 min 14 s
